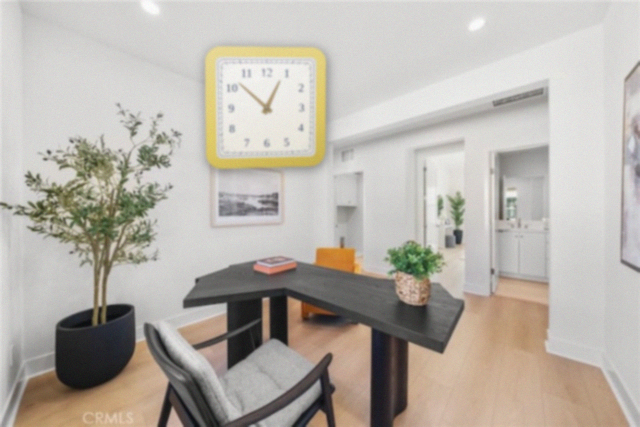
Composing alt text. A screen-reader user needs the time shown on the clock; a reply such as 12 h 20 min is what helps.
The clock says 12 h 52 min
